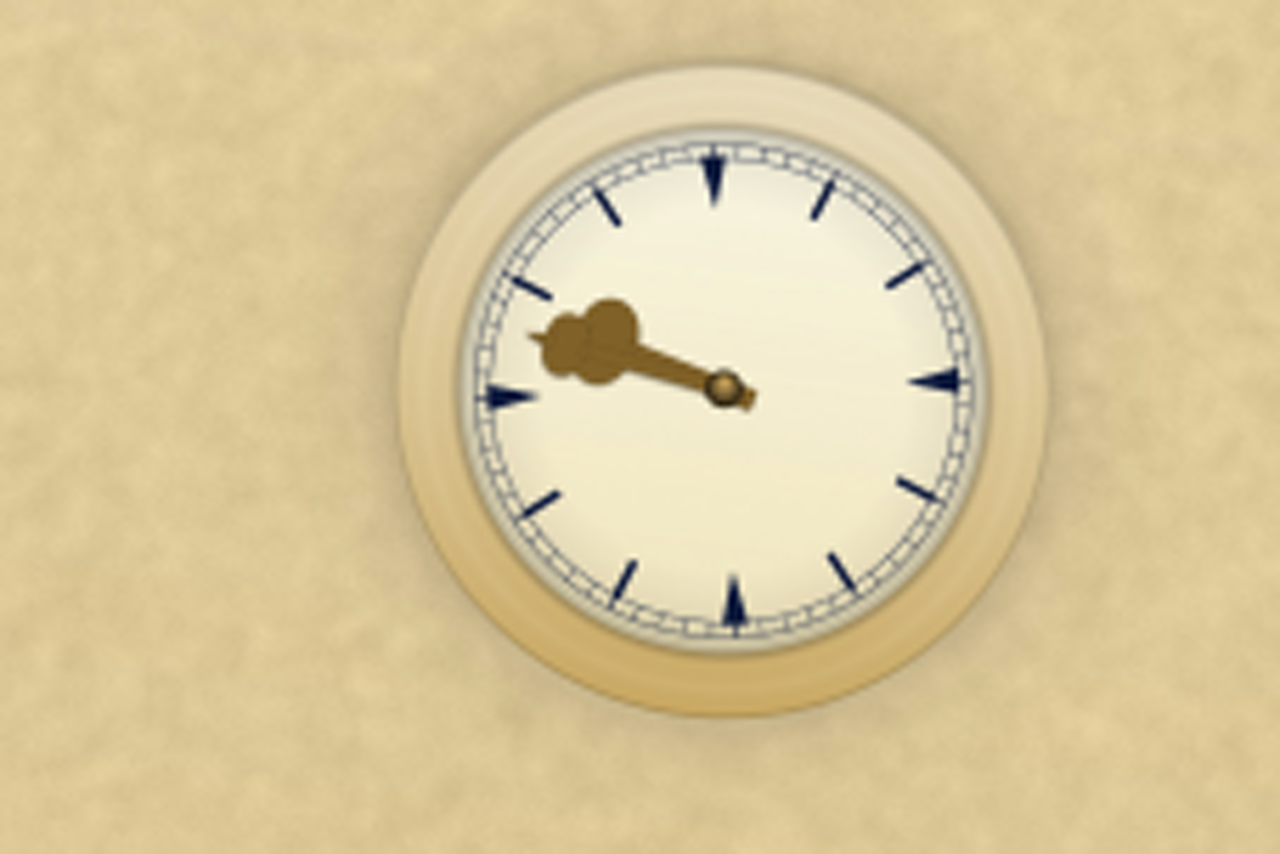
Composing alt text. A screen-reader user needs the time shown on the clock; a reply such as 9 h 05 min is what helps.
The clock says 9 h 48 min
